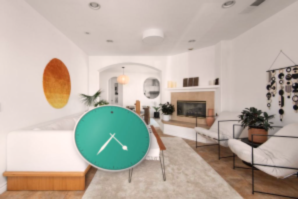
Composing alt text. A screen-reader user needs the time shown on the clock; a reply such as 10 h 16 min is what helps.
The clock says 4 h 36 min
